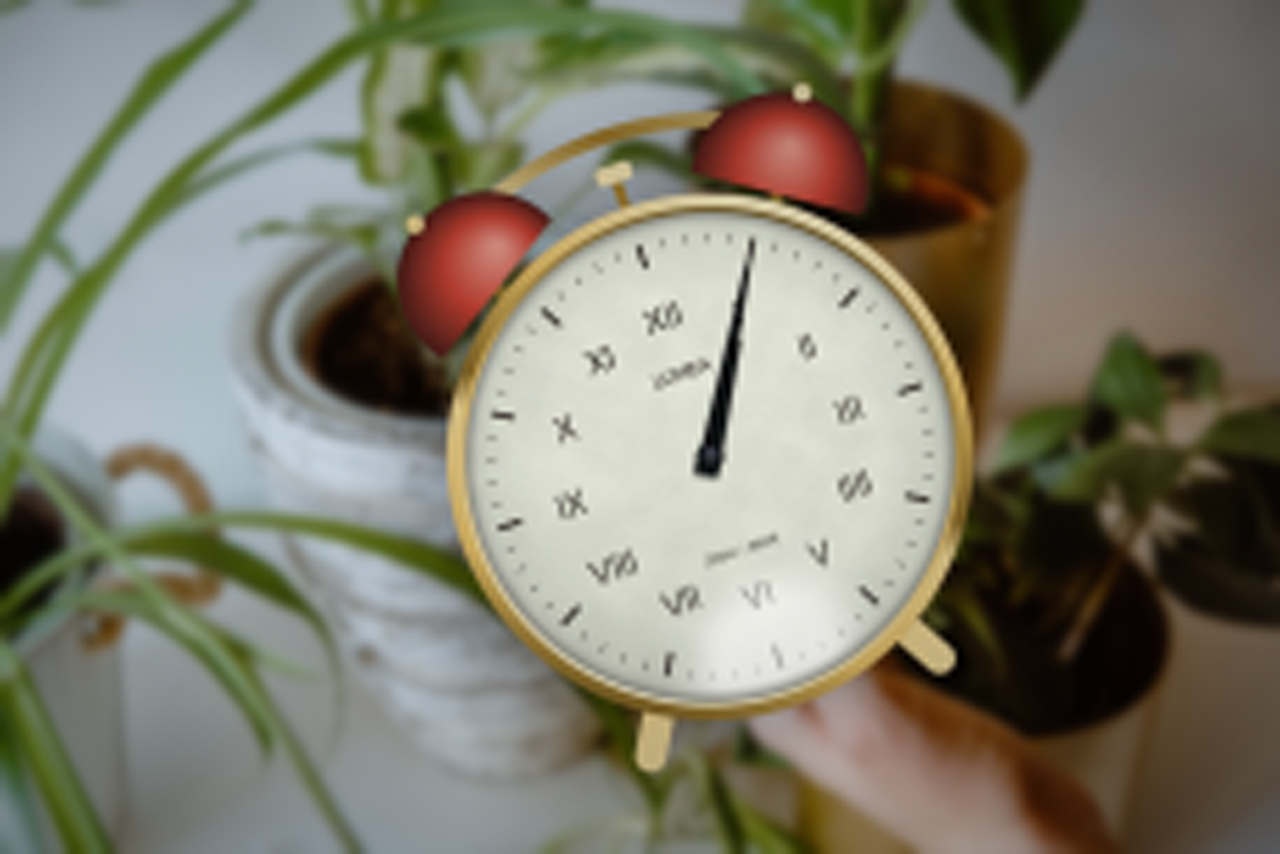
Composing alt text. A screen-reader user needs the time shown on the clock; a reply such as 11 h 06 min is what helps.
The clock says 1 h 05 min
